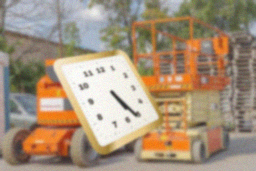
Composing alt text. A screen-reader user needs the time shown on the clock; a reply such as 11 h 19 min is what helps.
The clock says 5 h 26 min
